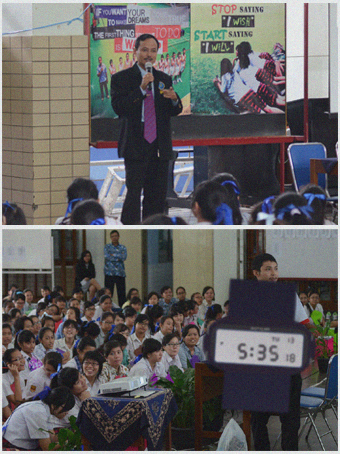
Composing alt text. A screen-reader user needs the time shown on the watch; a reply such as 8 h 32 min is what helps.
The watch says 5 h 35 min
